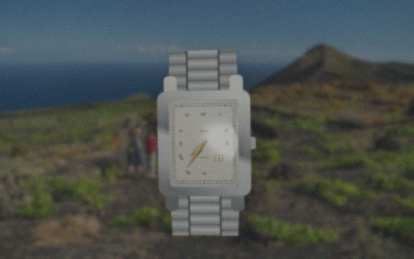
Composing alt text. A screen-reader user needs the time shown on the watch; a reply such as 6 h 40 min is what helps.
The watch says 7 h 36 min
